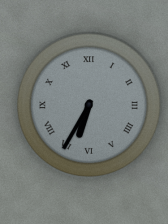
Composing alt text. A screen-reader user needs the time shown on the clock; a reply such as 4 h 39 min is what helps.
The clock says 6 h 35 min
